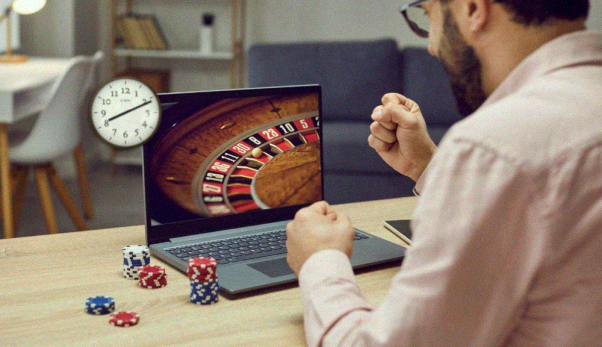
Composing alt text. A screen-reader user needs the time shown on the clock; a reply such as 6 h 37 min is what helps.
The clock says 8 h 11 min
